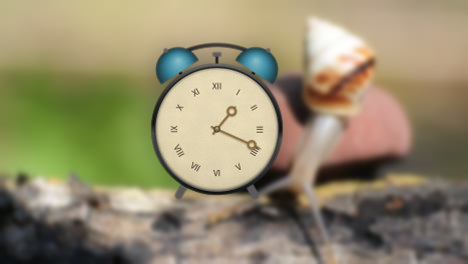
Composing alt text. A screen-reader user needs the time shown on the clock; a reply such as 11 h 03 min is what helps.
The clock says 1 h 19 min
